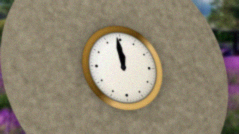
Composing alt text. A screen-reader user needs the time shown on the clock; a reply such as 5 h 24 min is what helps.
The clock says 11 h 59 min
